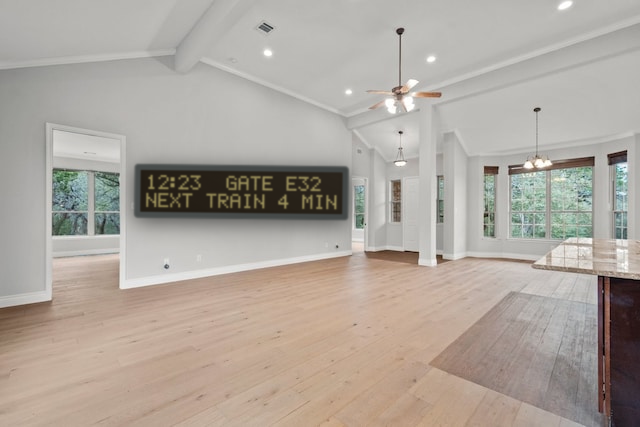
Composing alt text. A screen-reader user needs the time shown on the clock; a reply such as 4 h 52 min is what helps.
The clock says 12 h 23 min
